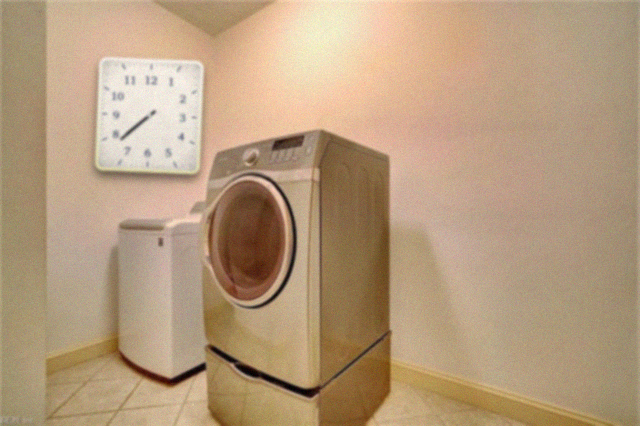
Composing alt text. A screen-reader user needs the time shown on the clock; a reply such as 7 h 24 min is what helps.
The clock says 7 h 38 min
